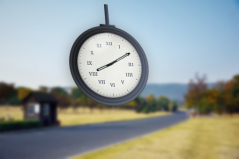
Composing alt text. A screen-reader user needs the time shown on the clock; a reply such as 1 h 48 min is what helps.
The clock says 8 h 10 min
